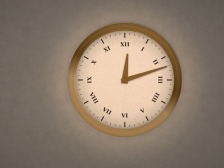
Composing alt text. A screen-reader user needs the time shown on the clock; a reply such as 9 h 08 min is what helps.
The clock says 12 h 12 min
